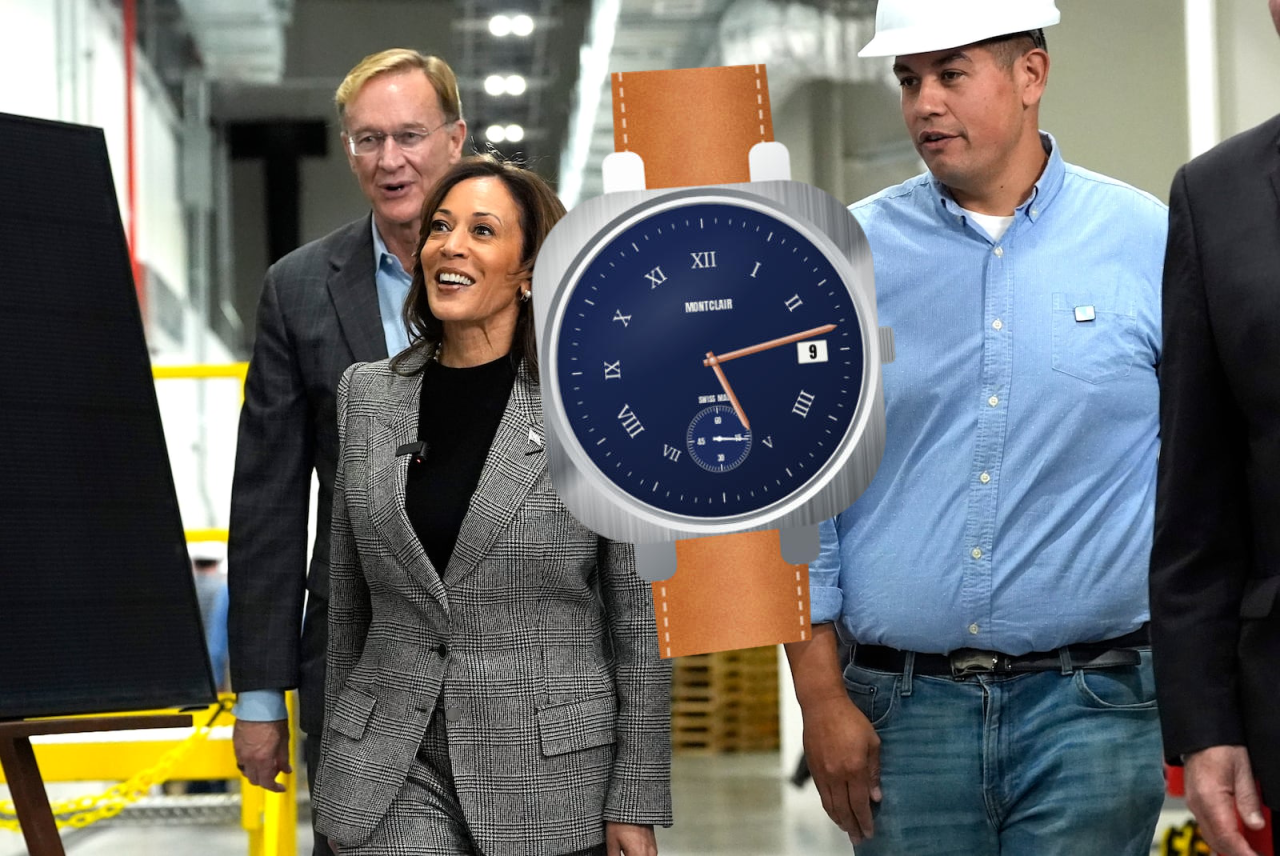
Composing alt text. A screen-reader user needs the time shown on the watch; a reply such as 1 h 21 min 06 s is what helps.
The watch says 5 h 13 min 16 s
